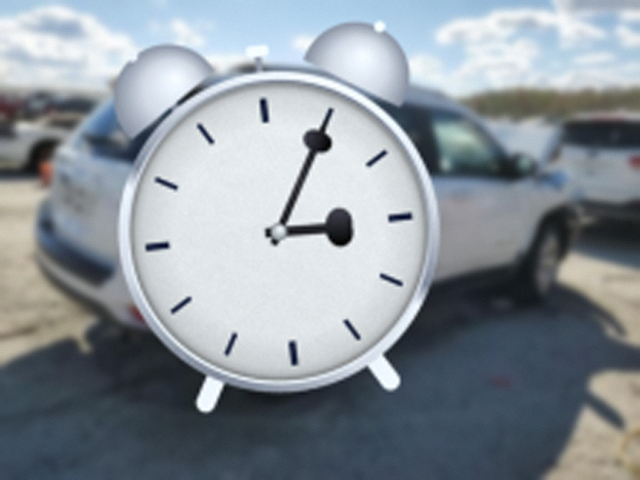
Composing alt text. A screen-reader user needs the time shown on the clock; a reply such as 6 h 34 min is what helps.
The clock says 3 h 05 min
